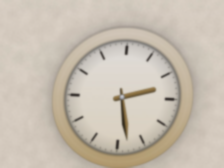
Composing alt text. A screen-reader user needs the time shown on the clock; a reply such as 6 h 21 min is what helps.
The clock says 2 h 28 min
